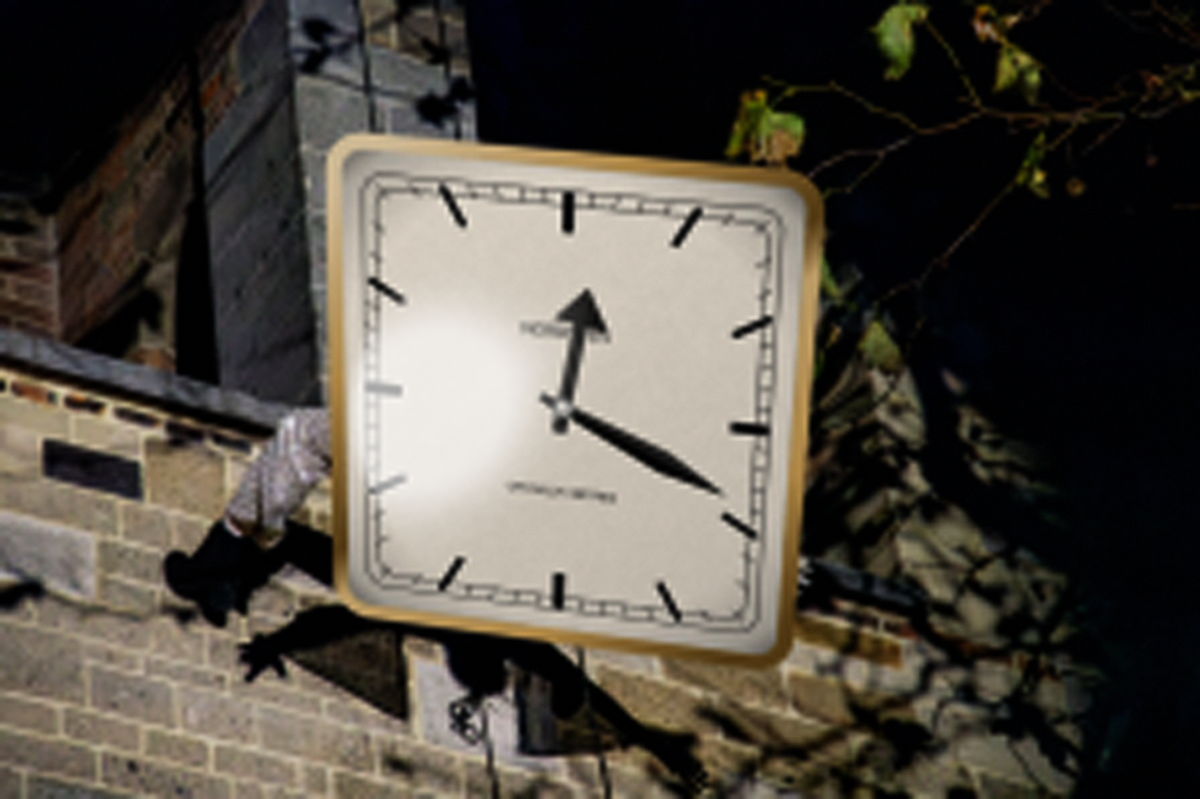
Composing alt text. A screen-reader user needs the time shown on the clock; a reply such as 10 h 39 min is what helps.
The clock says 12 h 19 min
